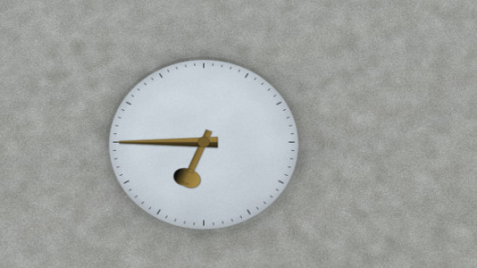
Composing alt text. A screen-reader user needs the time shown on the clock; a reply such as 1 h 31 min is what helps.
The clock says 6 h 45 min
